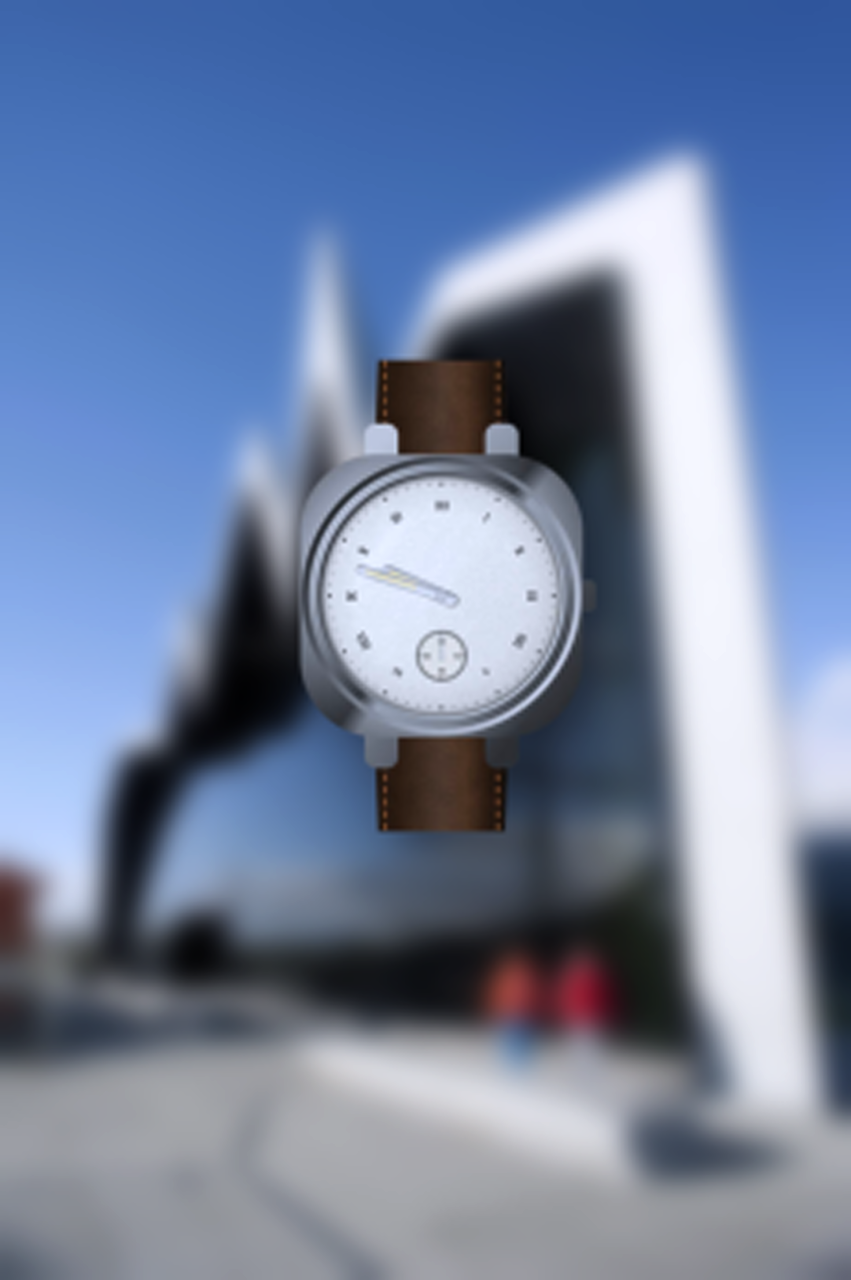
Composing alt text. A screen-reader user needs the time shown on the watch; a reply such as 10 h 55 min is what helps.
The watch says 9 h 48 min
